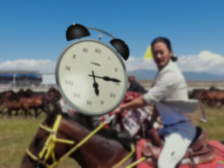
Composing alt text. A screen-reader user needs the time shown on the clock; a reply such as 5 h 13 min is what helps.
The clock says 5 h 14 min
